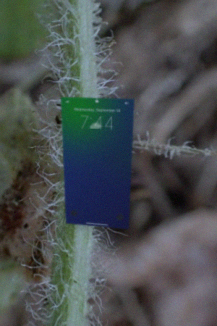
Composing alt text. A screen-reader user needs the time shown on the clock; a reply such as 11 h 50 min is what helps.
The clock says 7 h 44 min
